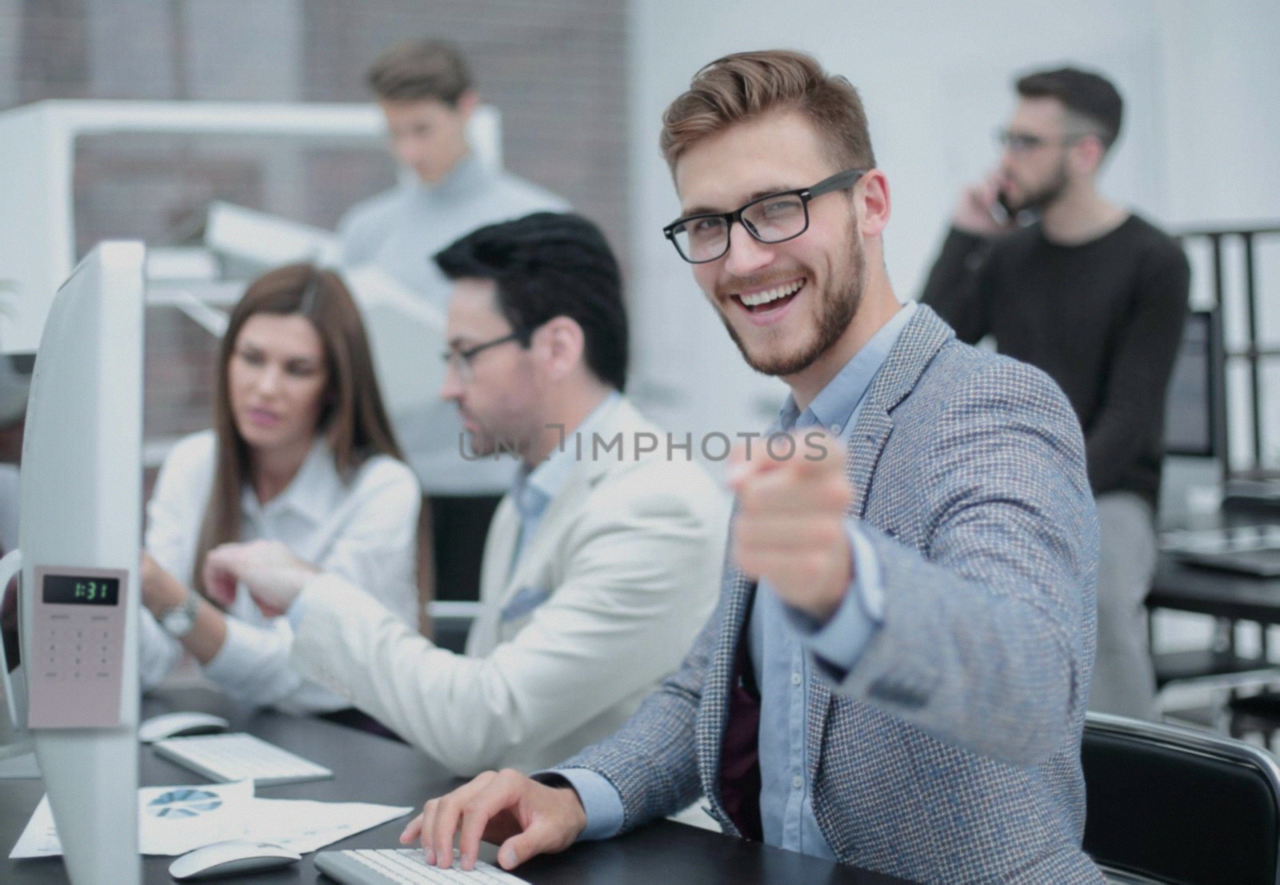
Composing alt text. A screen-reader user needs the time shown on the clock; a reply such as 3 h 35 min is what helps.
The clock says 1 h 31 min
